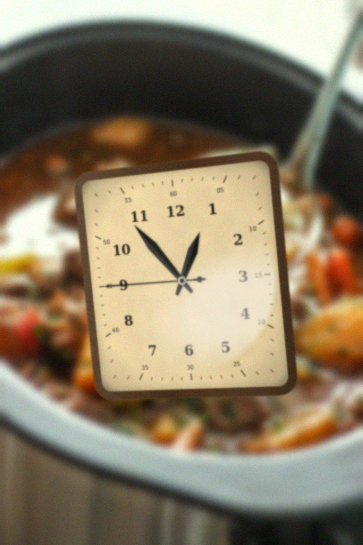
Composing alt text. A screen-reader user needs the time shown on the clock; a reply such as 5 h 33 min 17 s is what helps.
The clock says 12 h 53 min 45 s
